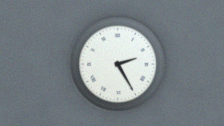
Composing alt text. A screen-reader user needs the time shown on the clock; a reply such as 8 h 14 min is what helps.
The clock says 2 h 25 min
